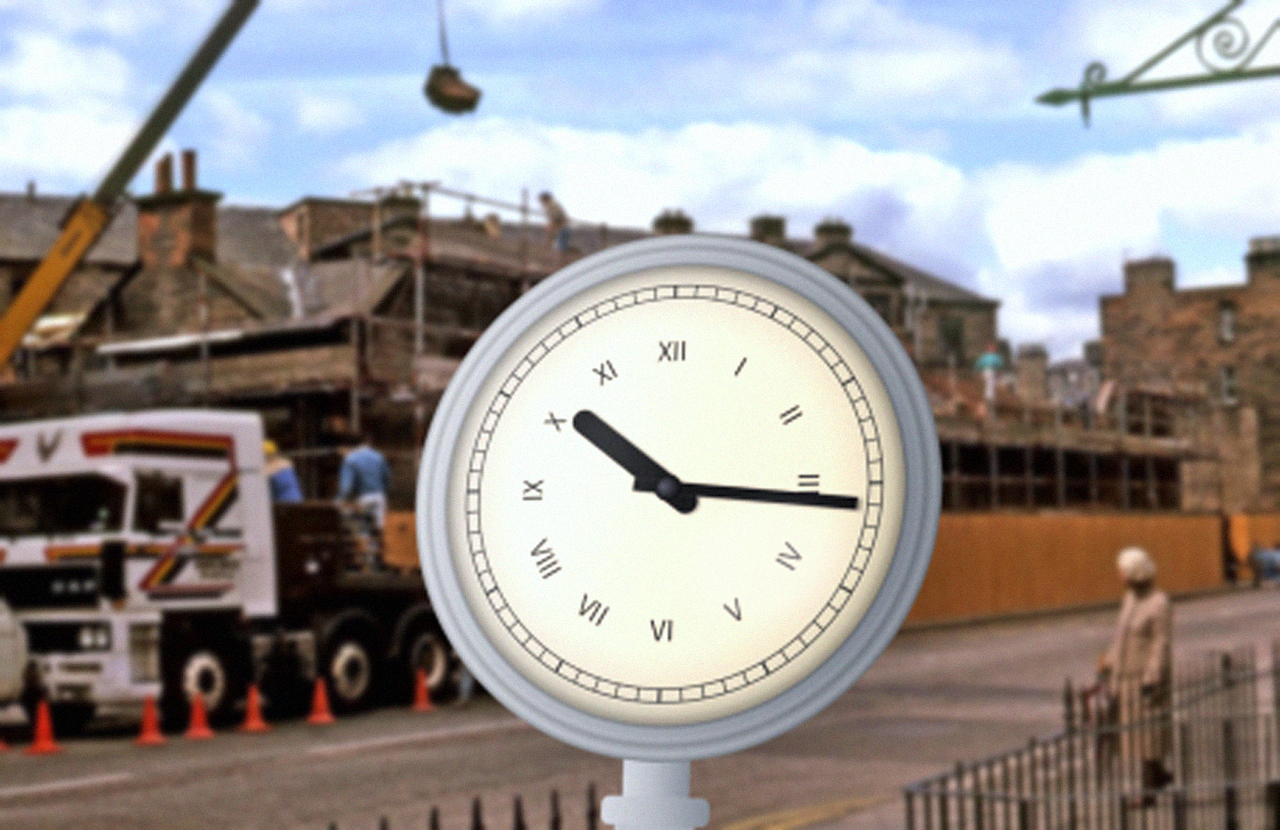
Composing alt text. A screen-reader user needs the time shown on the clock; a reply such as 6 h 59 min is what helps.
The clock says 10 h 16 min
